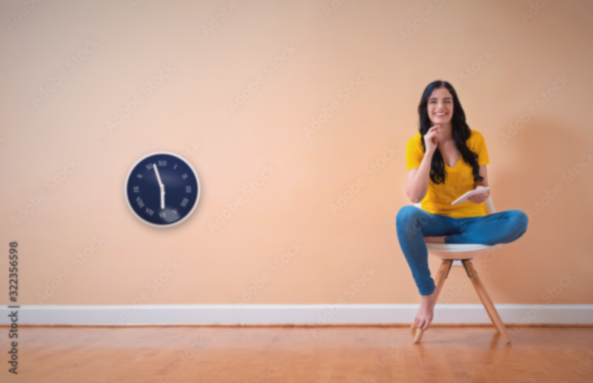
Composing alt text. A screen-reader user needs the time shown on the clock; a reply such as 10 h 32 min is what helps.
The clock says 5 h 57 min
